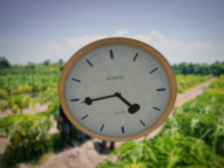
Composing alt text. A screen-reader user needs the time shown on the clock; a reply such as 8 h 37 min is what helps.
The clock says 4 h 44 min
